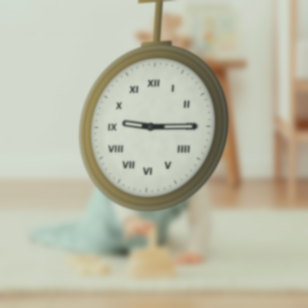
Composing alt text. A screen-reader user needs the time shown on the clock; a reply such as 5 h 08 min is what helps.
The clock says 9 h 15 min
